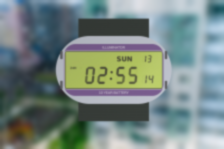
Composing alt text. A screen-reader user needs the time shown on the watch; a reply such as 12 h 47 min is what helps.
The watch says 2 h 55 min
